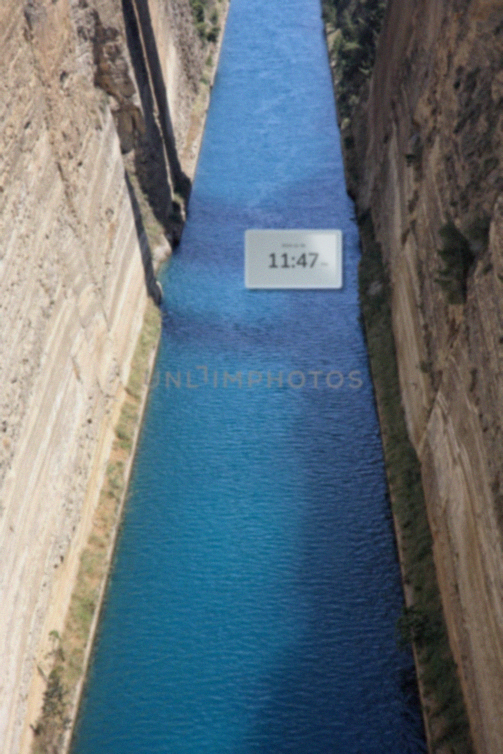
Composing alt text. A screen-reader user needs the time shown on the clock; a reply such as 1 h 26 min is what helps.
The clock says 11 h 47 min
